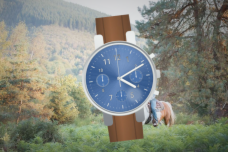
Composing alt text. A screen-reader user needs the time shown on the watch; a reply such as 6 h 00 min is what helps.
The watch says 4 h 11 min
